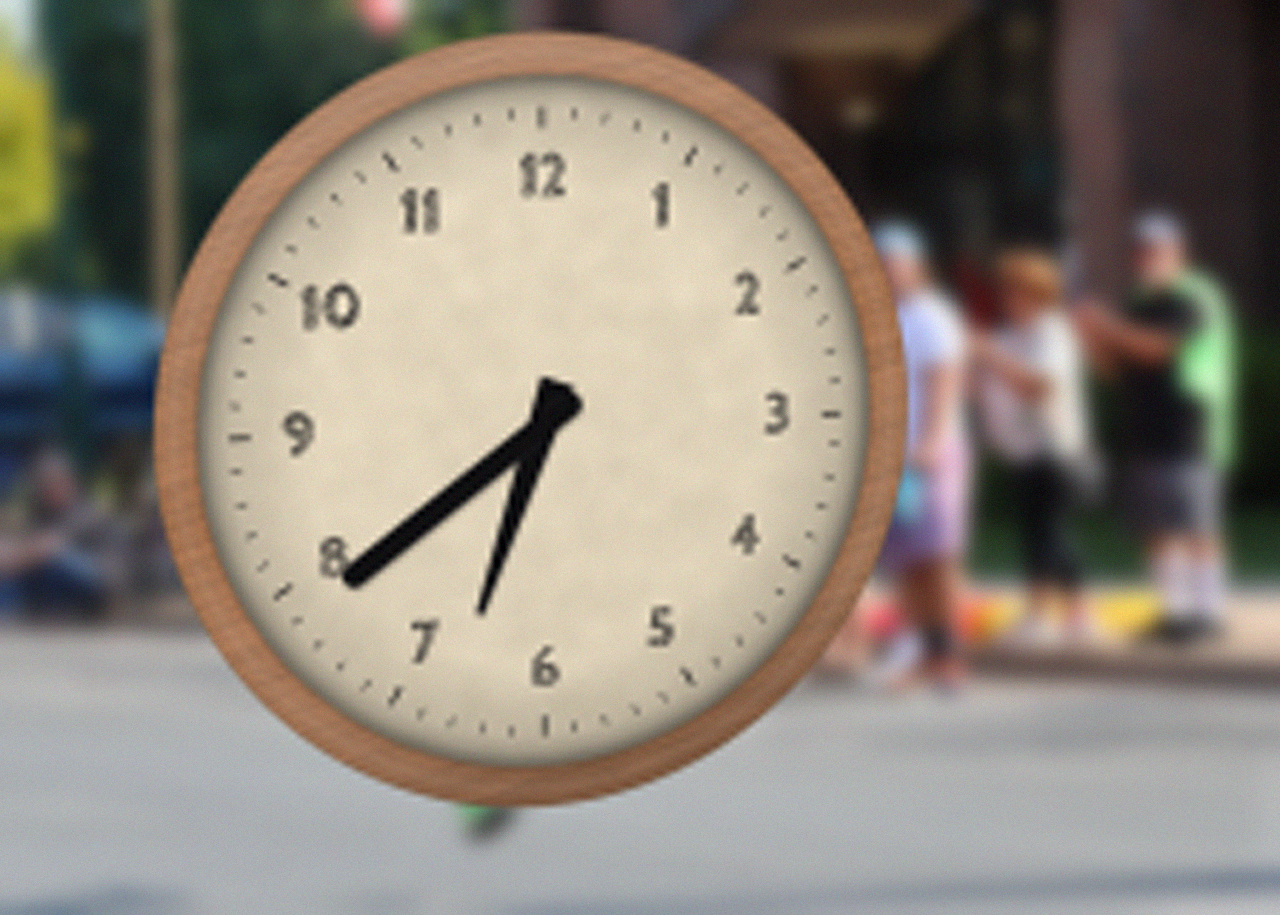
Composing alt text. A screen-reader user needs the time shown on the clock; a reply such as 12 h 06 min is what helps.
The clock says 6 h 39 min
